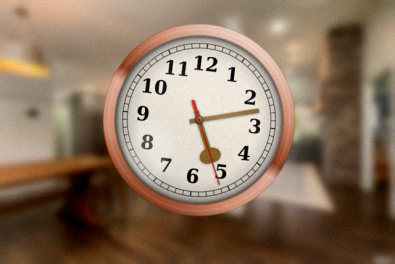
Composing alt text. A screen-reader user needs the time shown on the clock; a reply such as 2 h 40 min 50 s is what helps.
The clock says 5 h 12 min 26 s
